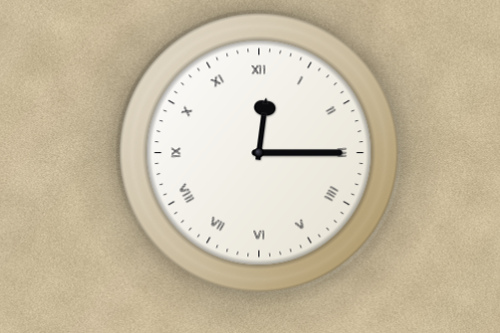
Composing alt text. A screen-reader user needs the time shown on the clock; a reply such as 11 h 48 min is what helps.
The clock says 12 h 15 min
